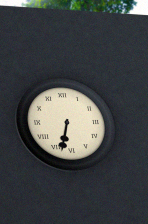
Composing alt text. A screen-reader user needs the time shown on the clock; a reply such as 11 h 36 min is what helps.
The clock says 6 h 33 min
